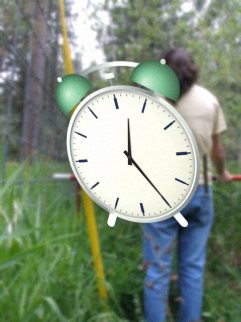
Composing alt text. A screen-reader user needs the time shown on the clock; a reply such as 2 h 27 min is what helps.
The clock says 12 h 25 min
